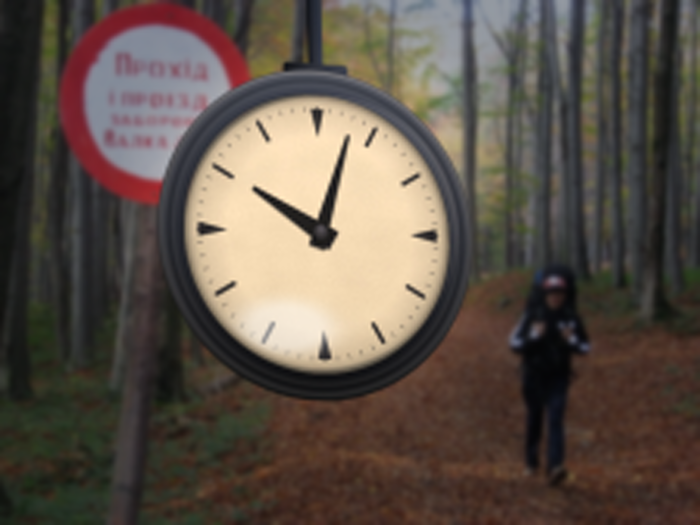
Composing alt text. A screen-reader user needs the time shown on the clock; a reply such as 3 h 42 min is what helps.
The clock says 10 h 03 min
